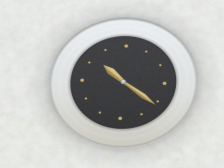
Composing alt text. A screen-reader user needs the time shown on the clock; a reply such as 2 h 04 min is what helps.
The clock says 10 h 21 min
